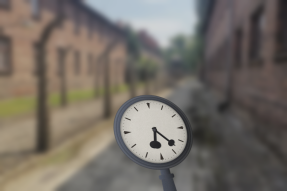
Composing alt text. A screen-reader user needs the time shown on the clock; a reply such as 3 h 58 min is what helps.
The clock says 6 h 23 min
